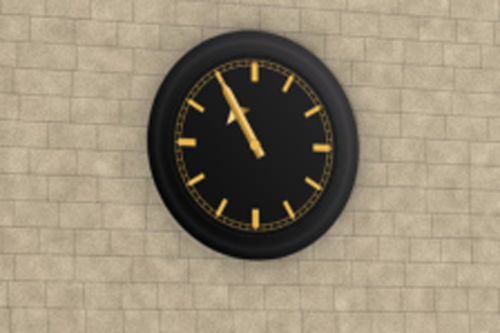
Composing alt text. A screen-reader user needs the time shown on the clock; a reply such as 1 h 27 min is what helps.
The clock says 10 h 55 min
